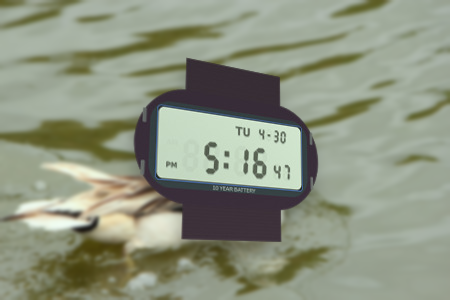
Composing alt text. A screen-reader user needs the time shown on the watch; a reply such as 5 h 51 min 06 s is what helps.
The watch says 5 h 16 min 47 s
